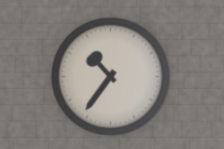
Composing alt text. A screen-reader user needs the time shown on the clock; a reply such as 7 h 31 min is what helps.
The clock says 10 h 36 min
